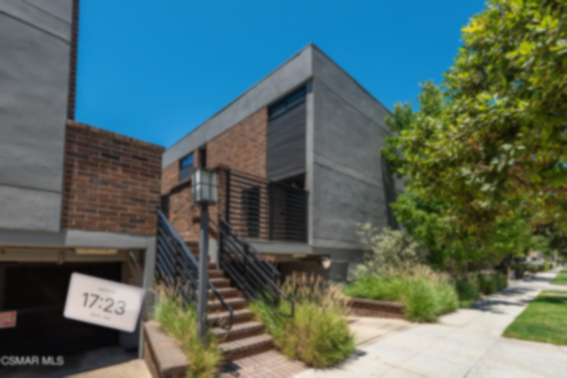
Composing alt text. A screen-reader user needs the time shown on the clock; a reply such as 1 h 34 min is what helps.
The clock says 17 h 23 min
